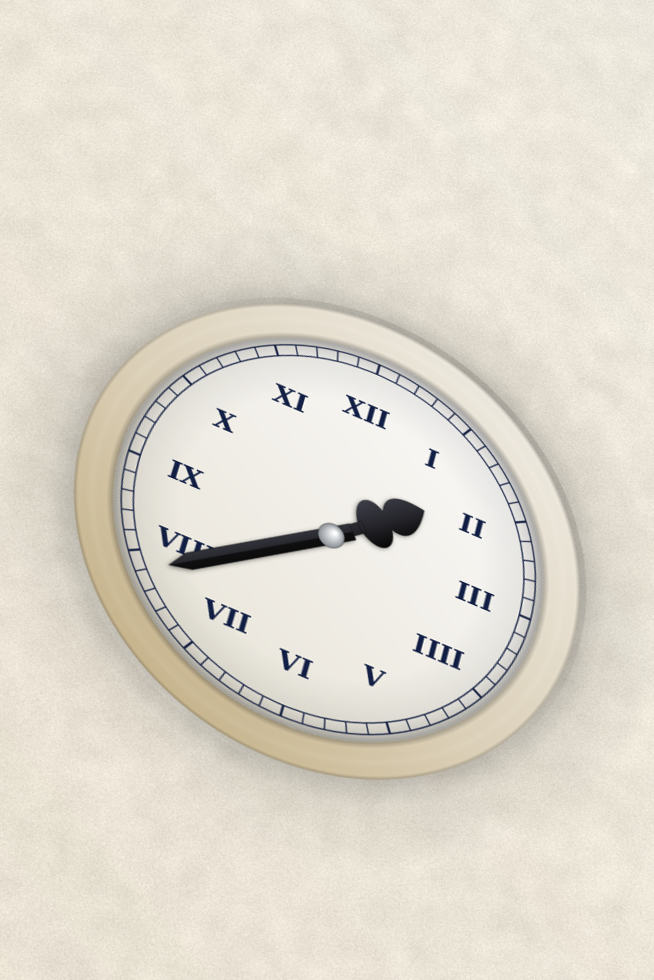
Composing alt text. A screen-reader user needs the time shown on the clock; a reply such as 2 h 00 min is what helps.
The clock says 1 h 39 min
